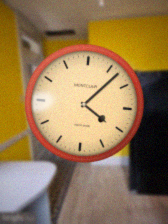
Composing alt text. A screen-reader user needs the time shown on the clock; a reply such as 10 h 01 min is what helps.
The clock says 4 h 07 min
